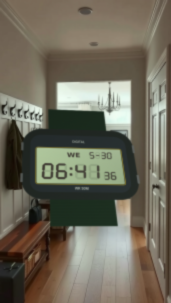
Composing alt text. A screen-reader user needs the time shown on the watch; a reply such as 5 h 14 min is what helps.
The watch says 6 h 41 min
